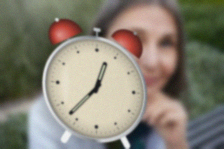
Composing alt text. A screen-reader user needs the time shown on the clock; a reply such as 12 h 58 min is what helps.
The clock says 12 h 37 min
